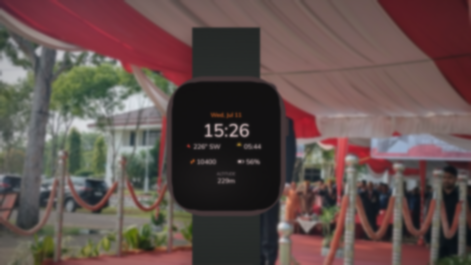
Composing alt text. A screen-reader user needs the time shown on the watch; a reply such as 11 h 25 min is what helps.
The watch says 15 h 26 min
